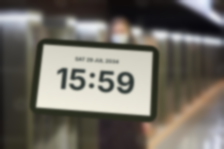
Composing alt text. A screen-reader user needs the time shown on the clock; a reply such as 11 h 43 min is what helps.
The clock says 15 h 59 min
